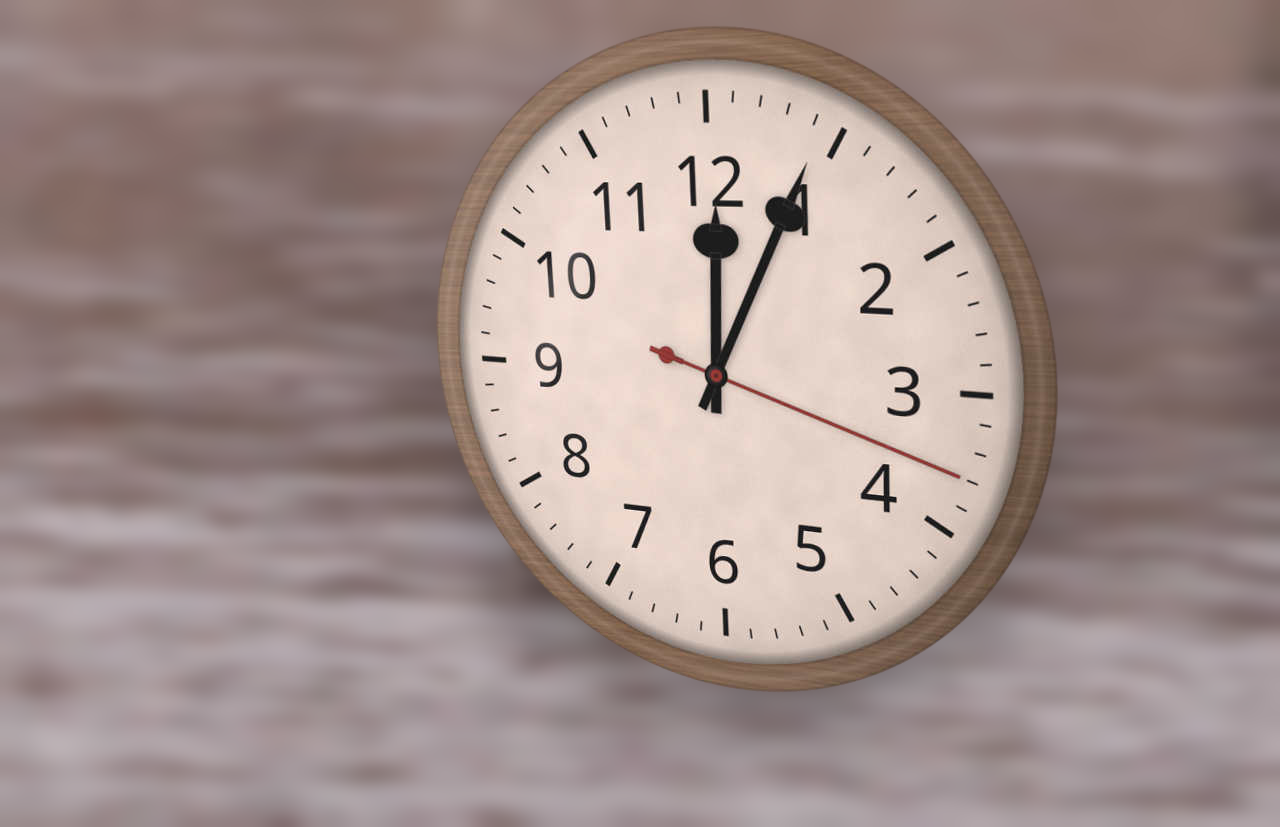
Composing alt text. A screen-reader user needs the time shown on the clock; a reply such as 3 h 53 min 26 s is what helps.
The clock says 12 h 04 min 18 s
